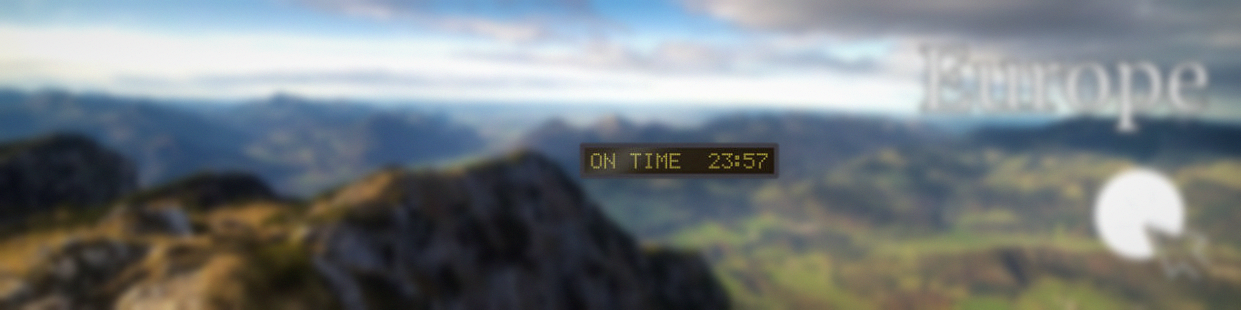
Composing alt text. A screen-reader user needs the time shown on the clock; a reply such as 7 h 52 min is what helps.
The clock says 23 h 57 min
